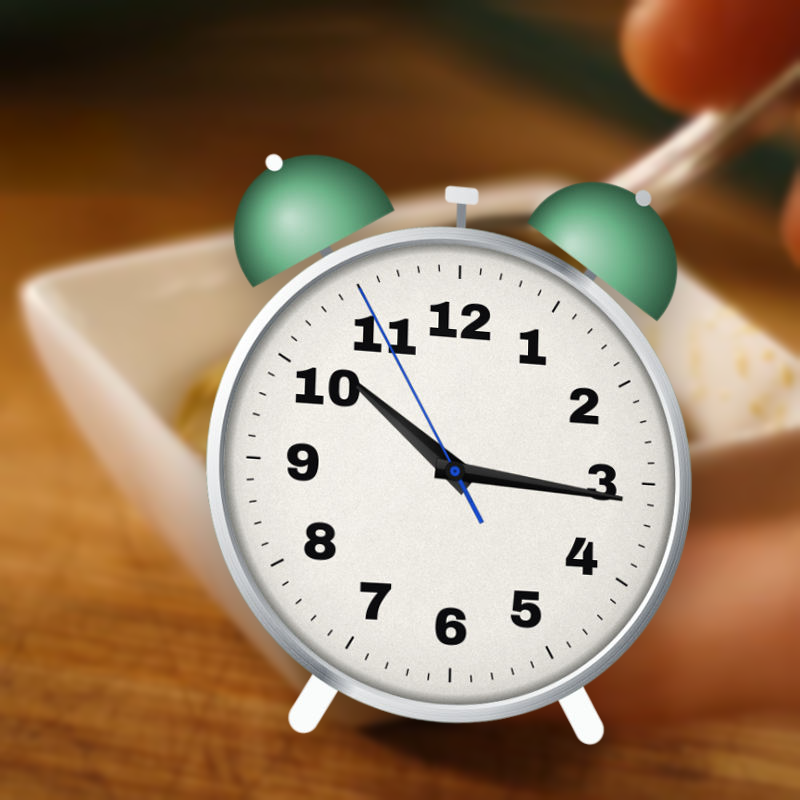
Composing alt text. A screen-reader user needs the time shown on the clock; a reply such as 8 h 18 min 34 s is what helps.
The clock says 10 h 15 min 55 s
